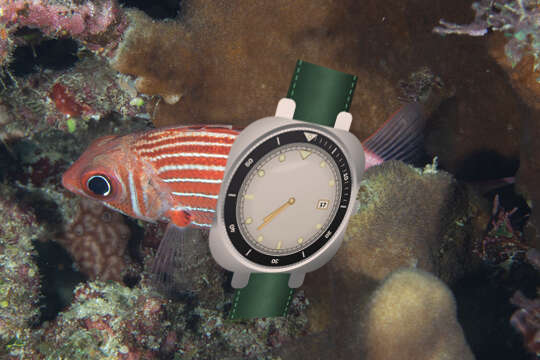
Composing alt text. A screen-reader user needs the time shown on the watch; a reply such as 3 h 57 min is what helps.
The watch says 7 h 37 min
